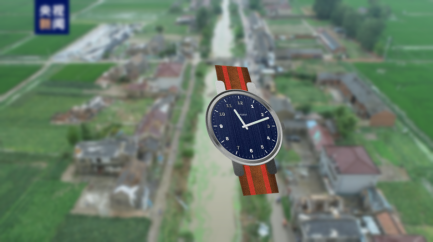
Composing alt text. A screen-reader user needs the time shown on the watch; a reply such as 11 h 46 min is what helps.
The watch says 11 h 12 min
